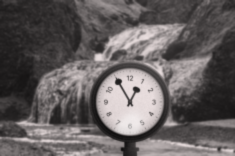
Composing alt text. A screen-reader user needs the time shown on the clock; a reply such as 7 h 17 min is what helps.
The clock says 12 h 55 min
